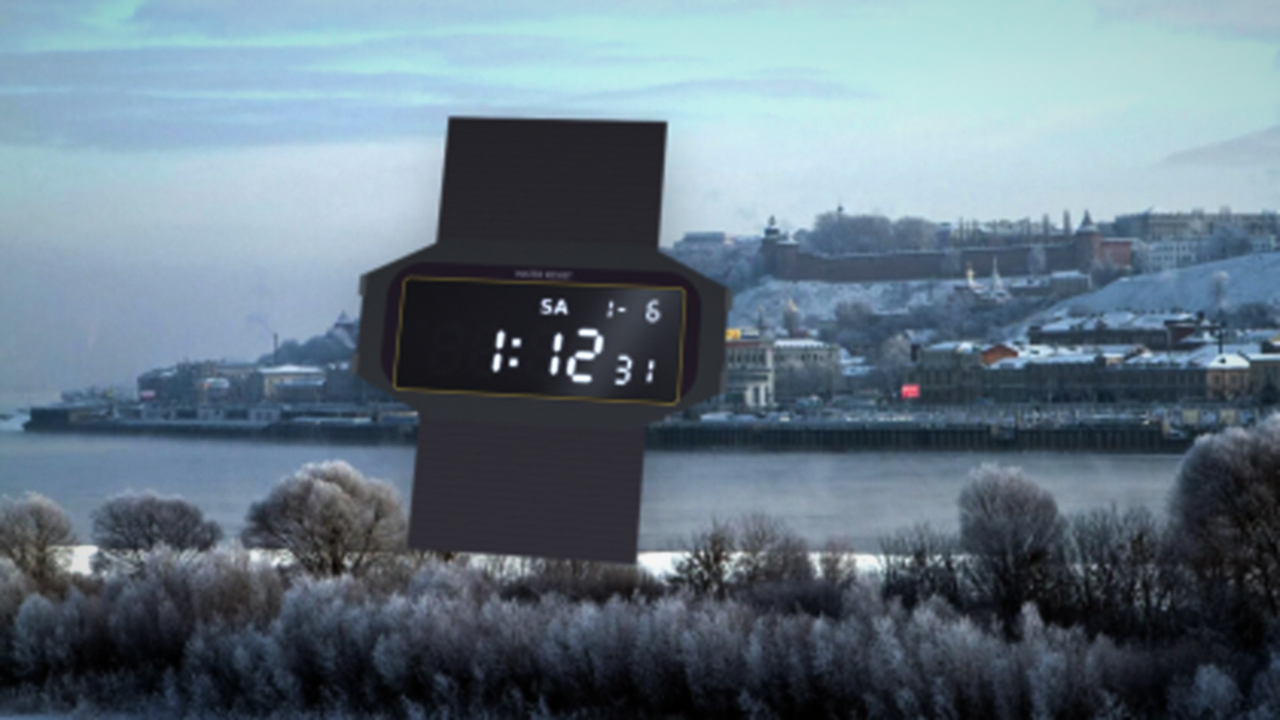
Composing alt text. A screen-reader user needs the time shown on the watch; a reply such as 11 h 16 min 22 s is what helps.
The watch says 1 h 12 min 31 s
